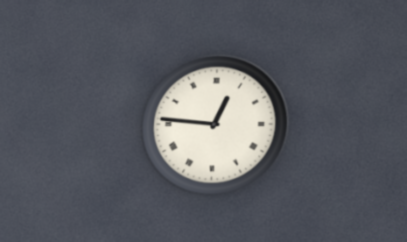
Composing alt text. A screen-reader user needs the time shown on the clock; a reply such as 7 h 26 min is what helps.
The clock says 12 h 46 min
